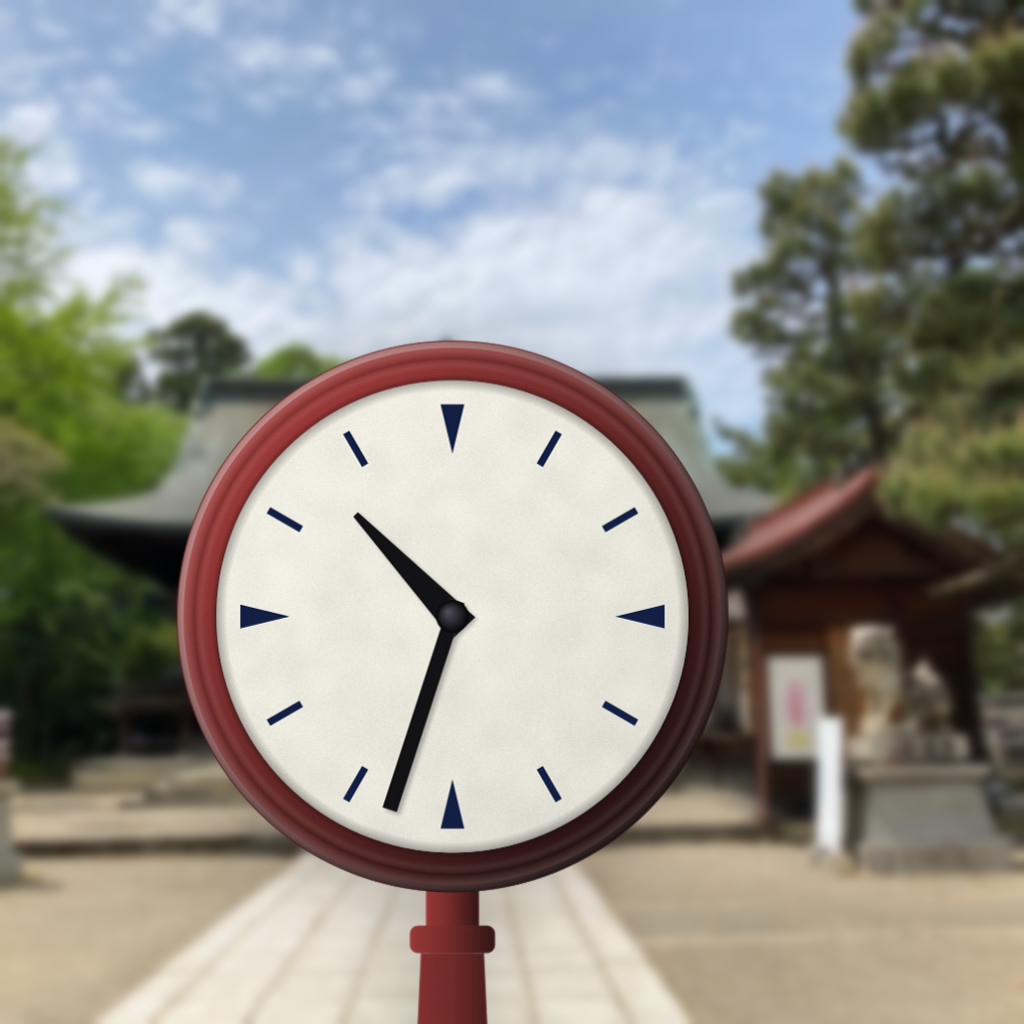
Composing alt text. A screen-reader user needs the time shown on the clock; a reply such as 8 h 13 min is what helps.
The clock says 10 h 33 min
